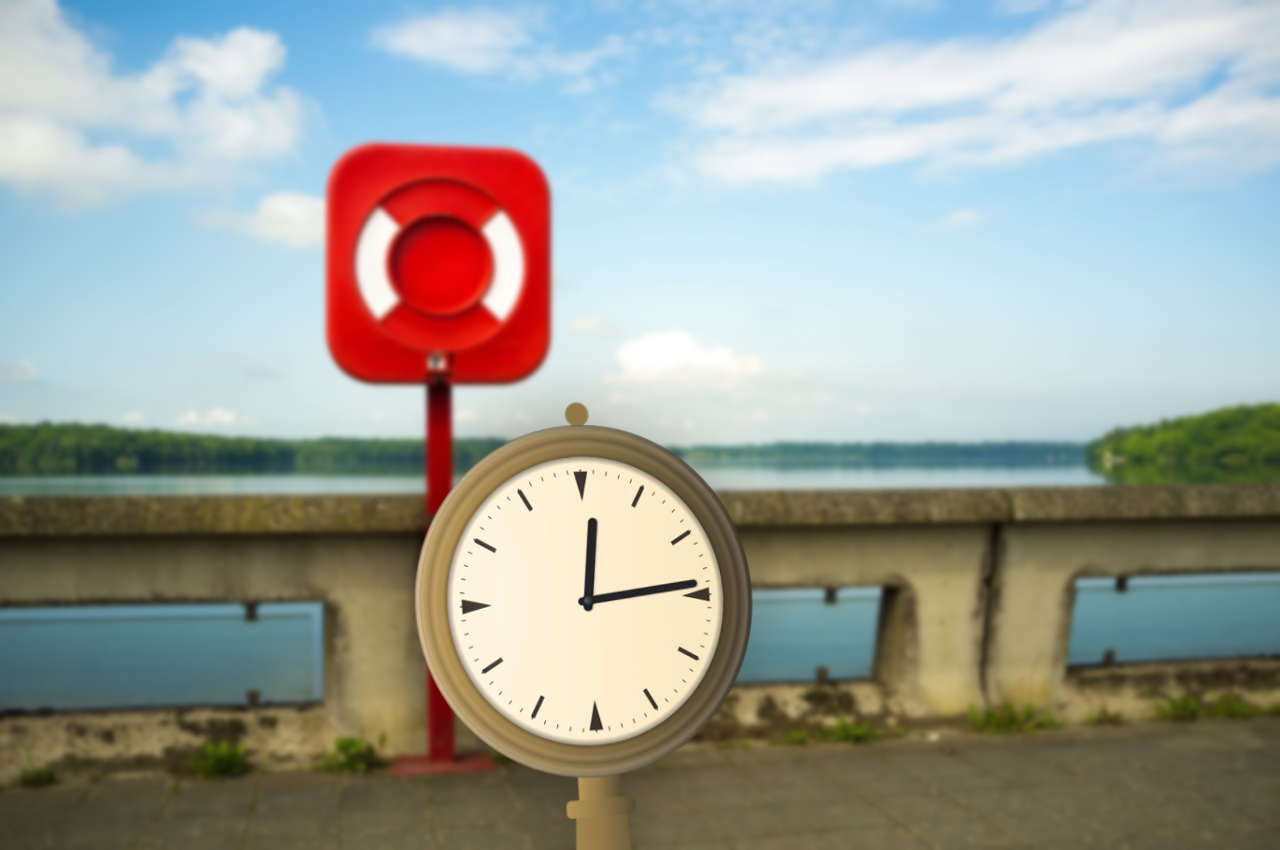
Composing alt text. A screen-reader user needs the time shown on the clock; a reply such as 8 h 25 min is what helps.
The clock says 12 h 14 min
